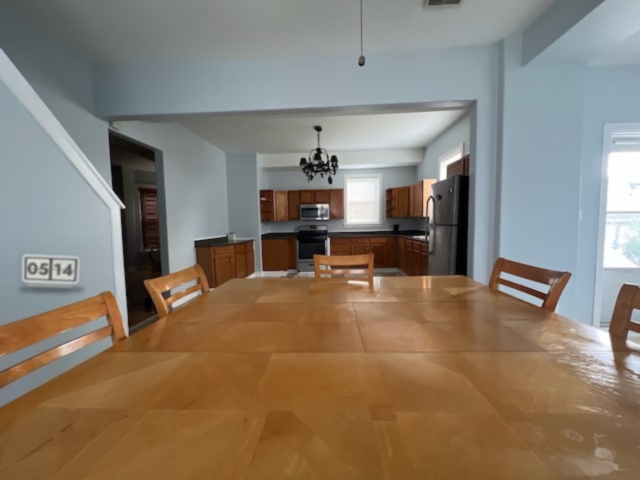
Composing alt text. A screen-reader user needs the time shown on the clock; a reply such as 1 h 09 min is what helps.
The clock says 5 h 14 min
